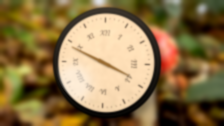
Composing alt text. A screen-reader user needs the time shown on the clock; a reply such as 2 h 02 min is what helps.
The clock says 3 h 49 min
